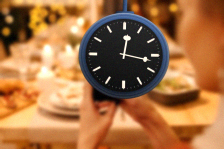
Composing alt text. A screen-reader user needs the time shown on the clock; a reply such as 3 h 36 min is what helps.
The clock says 12 h 17 min
